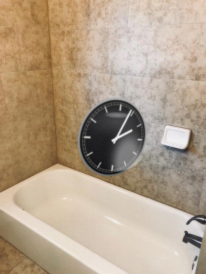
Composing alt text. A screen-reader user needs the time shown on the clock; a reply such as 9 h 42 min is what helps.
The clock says 2 h 04 min
